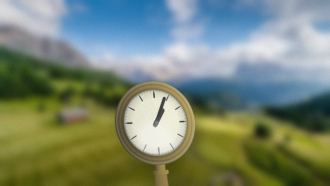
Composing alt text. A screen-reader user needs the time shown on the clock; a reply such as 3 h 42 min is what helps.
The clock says 1 h 04 min
